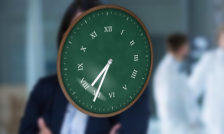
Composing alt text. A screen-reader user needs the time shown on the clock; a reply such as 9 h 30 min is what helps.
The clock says 7 h 35 min
